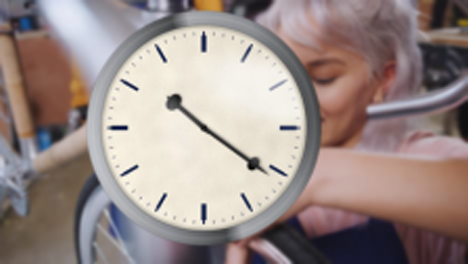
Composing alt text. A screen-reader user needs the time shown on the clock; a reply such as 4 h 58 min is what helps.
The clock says 10 h 21 min
